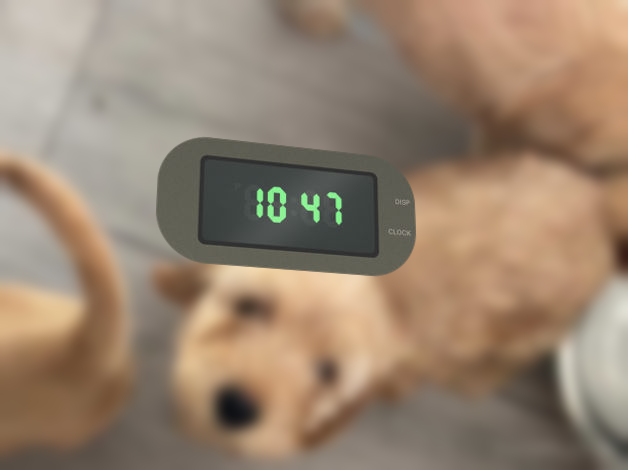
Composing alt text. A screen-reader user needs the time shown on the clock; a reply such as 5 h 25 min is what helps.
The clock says 10 h 47 min
